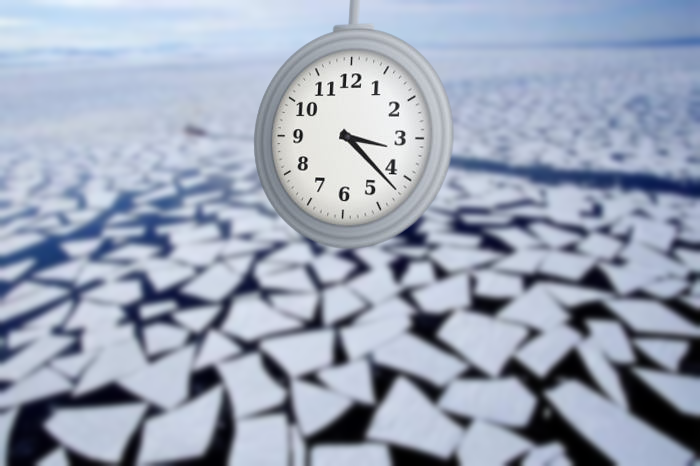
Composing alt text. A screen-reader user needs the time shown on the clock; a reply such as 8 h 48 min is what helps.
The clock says 3 h 22 min
